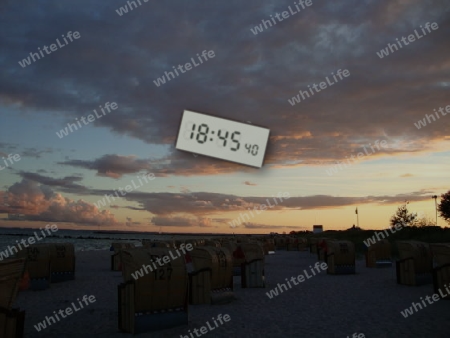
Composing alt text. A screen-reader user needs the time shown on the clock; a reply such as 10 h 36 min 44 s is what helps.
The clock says 18 h 45 min 40 s
